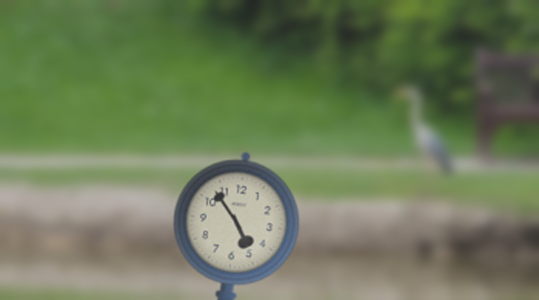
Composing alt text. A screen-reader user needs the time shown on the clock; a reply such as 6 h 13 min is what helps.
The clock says 4 h 53 min
